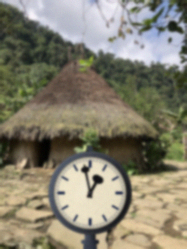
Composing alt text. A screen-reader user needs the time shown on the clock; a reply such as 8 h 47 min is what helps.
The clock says 12 h 58 min
